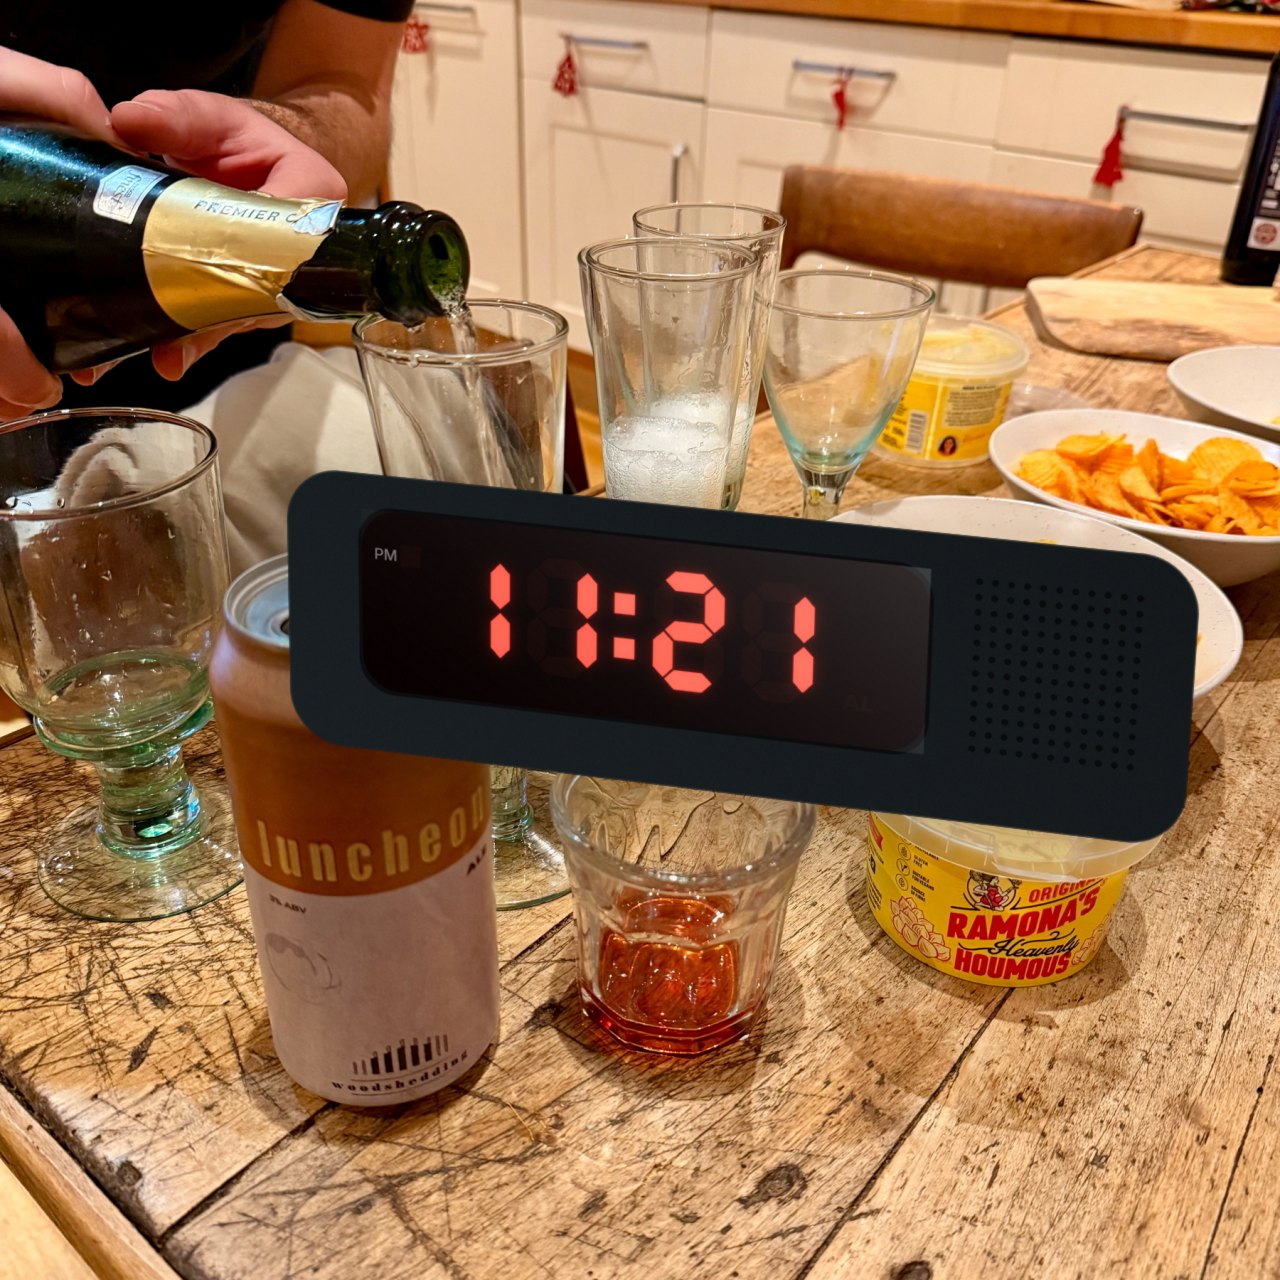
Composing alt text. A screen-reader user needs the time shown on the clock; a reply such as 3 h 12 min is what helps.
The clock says 11 h 21 min
